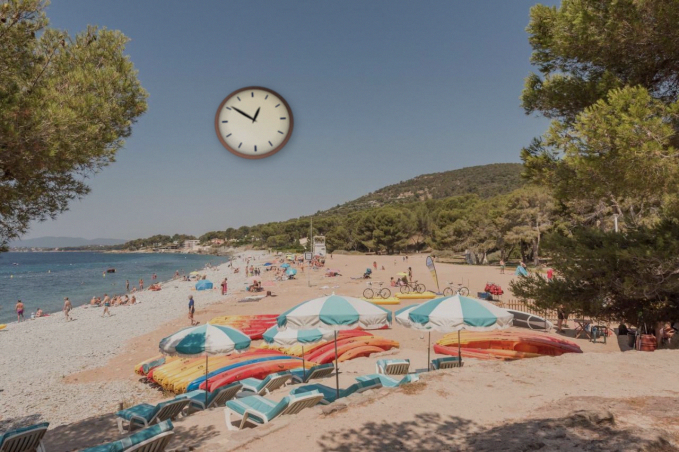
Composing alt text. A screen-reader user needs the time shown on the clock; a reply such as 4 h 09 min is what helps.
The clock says 12 h 51 min
